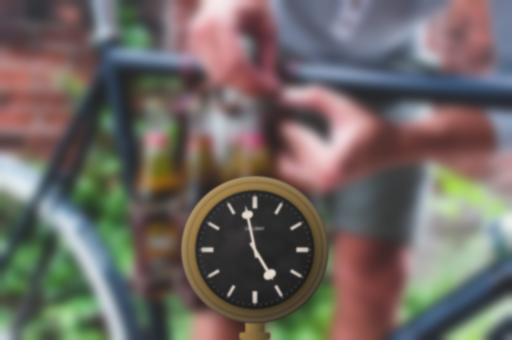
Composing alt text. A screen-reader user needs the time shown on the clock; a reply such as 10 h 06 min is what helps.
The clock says 4 h 58 min
